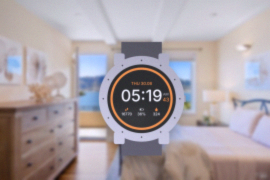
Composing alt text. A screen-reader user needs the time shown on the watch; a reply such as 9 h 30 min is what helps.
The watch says 5 h 19 min
